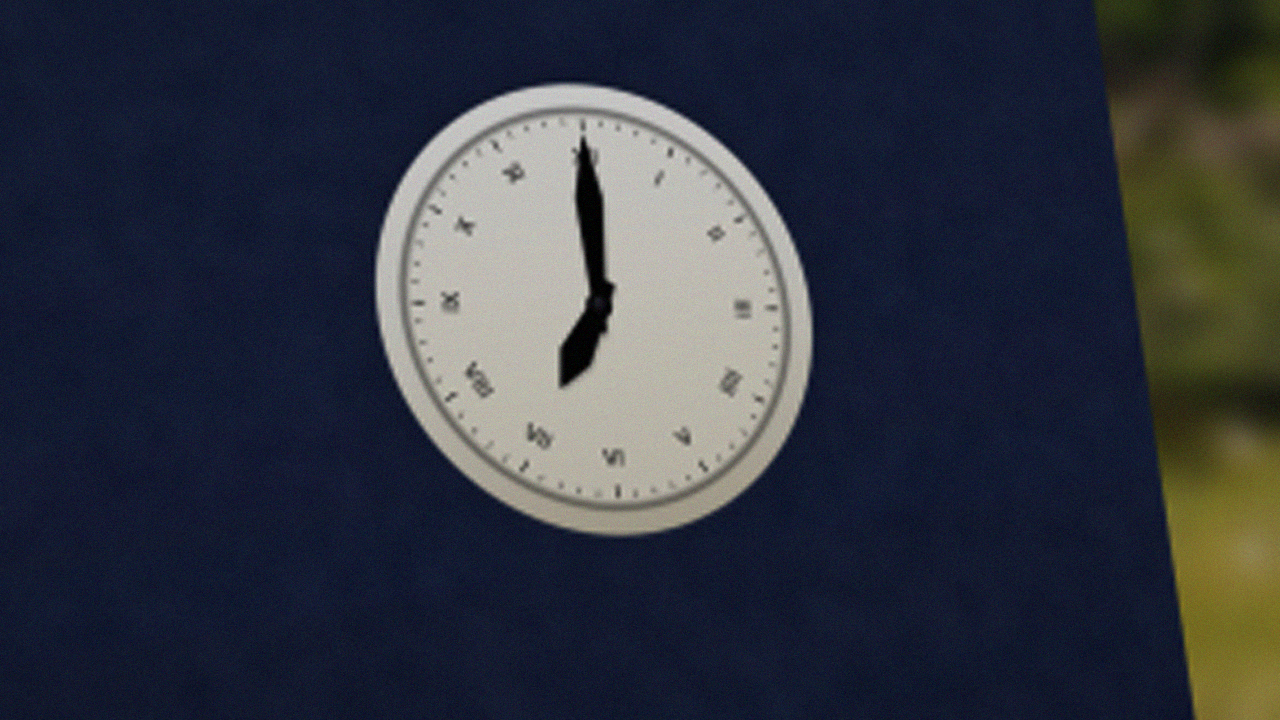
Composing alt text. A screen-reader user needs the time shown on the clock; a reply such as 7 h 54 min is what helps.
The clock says 7 h 00 min
